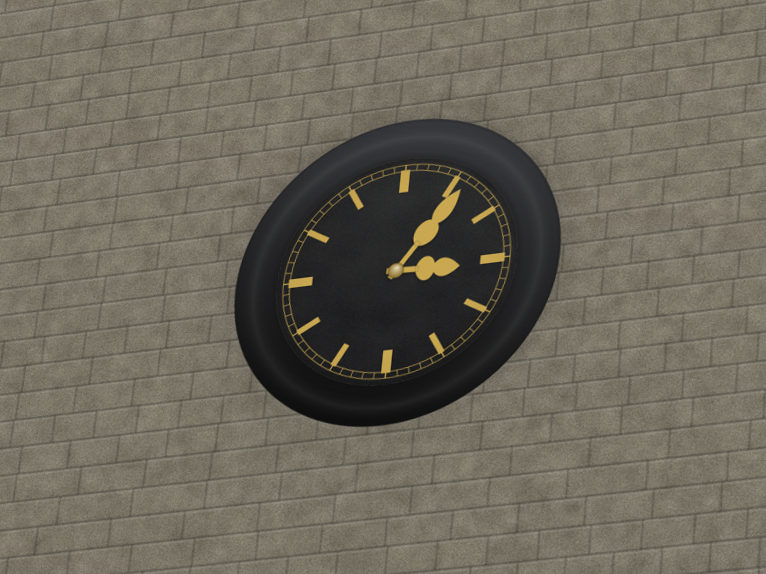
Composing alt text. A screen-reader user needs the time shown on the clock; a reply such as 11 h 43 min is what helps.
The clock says 3 h 06 min
